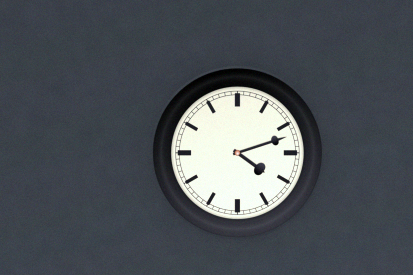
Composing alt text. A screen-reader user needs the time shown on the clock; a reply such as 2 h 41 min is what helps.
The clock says 4 h 12 min
